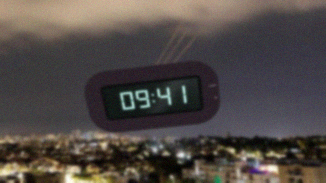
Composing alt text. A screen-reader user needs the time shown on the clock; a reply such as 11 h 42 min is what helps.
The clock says 9 h 41 min
